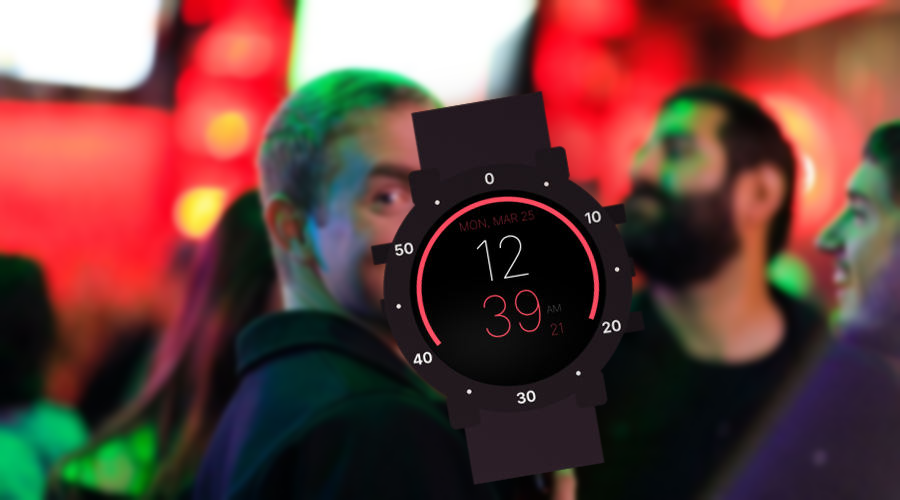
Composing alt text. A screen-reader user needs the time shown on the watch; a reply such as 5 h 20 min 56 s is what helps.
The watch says 12 h 39 min 21 s
